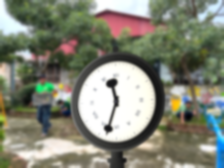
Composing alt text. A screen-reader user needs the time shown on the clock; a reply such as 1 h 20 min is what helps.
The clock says 11 h 33 min
